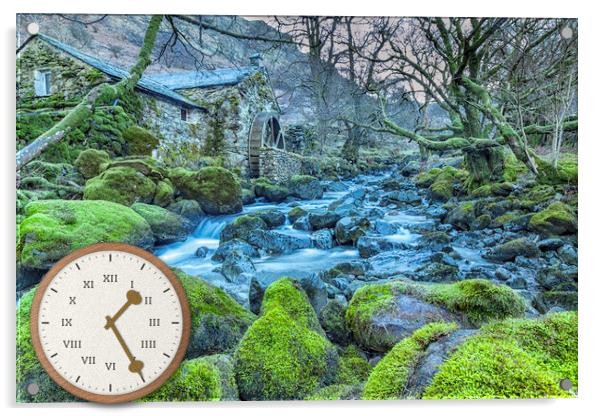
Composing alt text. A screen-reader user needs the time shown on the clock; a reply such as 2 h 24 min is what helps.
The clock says 1 h 25 min
